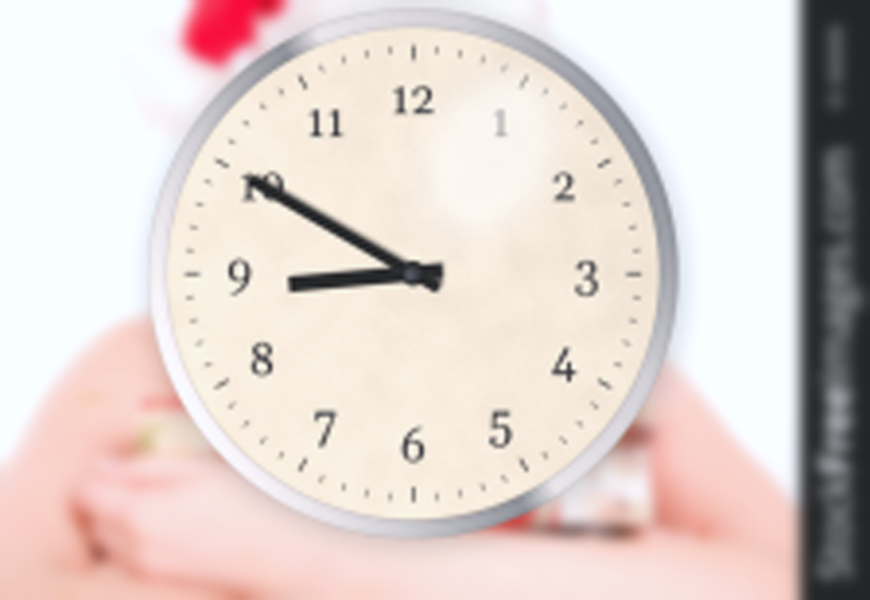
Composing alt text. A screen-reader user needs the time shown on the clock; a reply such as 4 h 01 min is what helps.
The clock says 8 h 50 min
